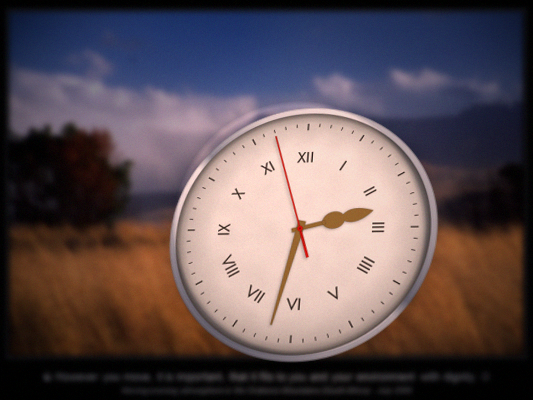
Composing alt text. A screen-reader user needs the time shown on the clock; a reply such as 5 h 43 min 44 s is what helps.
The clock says 2 h 31 min 57 s
